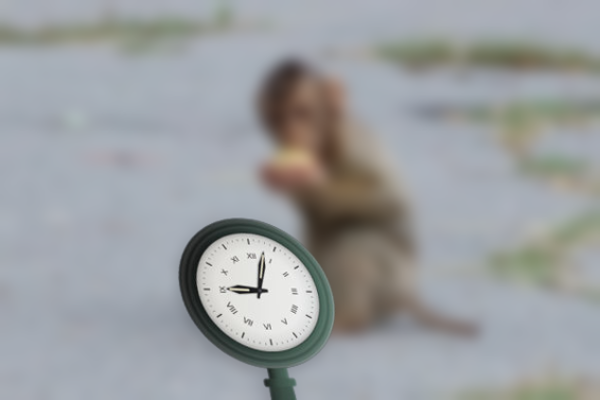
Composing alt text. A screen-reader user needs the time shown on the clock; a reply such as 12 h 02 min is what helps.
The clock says 9 h 03 min
